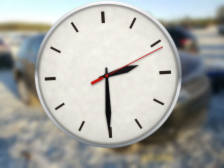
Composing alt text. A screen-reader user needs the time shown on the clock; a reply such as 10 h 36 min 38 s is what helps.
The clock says 2 h 30 min 11 s
